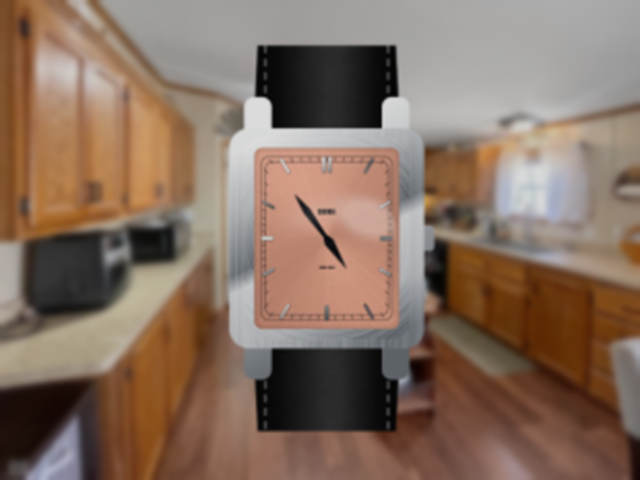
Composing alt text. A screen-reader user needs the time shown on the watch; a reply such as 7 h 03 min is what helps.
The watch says 4 h 54 min
